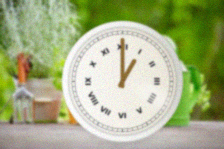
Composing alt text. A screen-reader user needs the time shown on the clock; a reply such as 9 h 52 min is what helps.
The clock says 1 h 00 min
